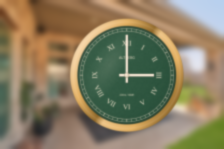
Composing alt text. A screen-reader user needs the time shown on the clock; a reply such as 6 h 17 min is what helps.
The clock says 3 h 00 min
